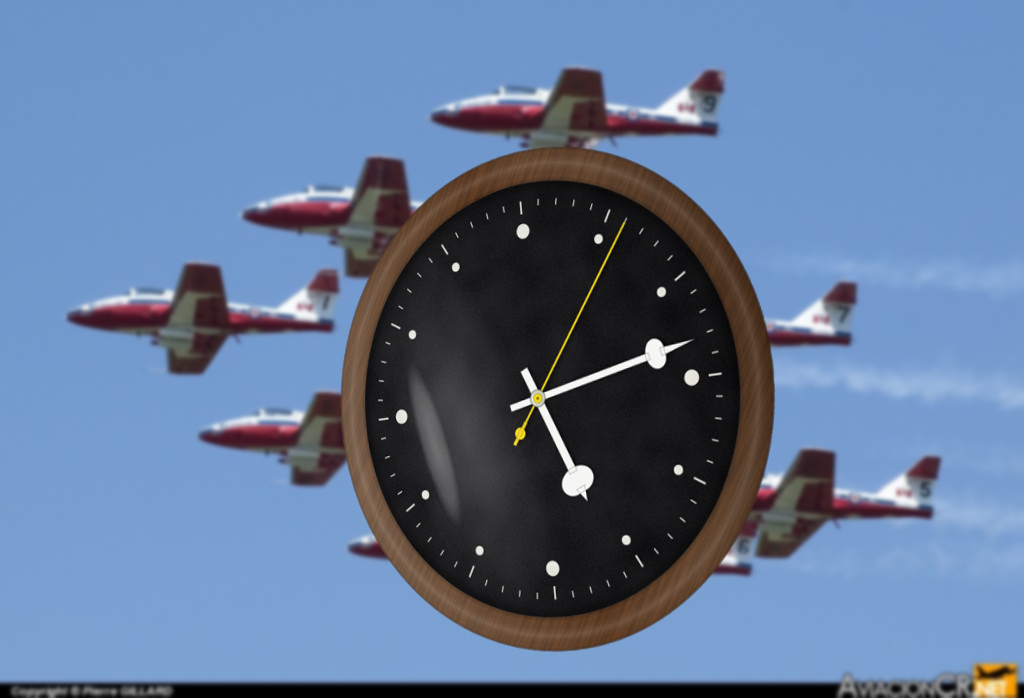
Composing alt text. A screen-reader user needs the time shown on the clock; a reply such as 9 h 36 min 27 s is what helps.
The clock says 5 h 13 min 06 s
